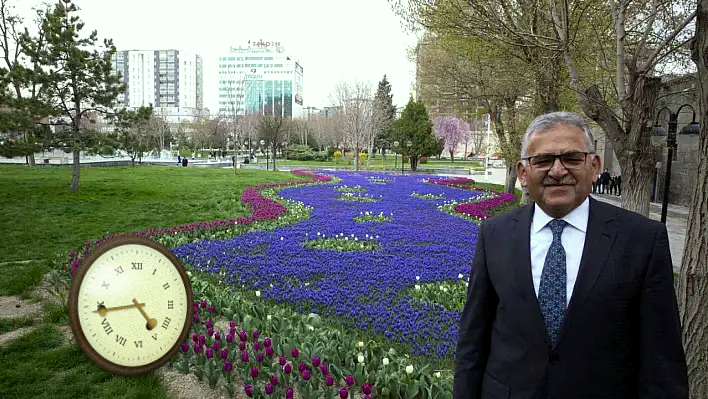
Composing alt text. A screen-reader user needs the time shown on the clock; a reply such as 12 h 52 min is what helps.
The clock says 4 h 44 min
